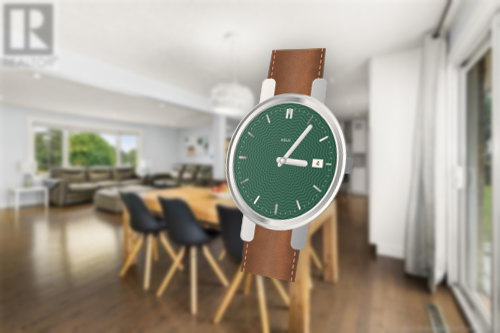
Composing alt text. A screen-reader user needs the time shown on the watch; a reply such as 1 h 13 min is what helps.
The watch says 3 h 06 min
